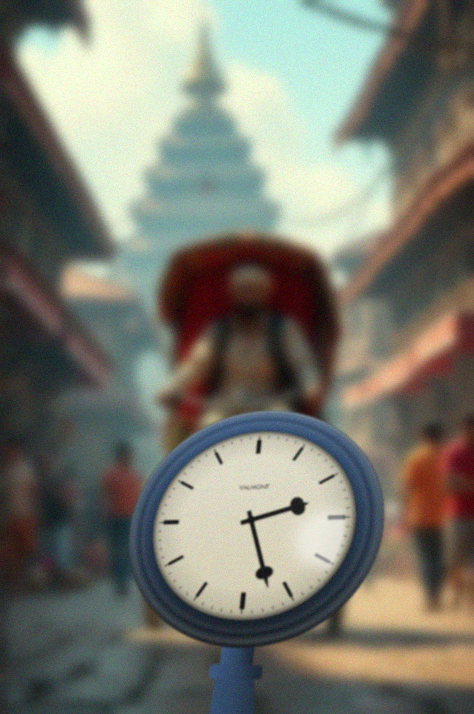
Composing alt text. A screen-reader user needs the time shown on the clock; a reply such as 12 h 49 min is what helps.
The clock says 2 h 27 min
